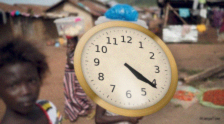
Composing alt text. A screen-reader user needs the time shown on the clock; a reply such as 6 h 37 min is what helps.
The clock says 4 h 21 min
